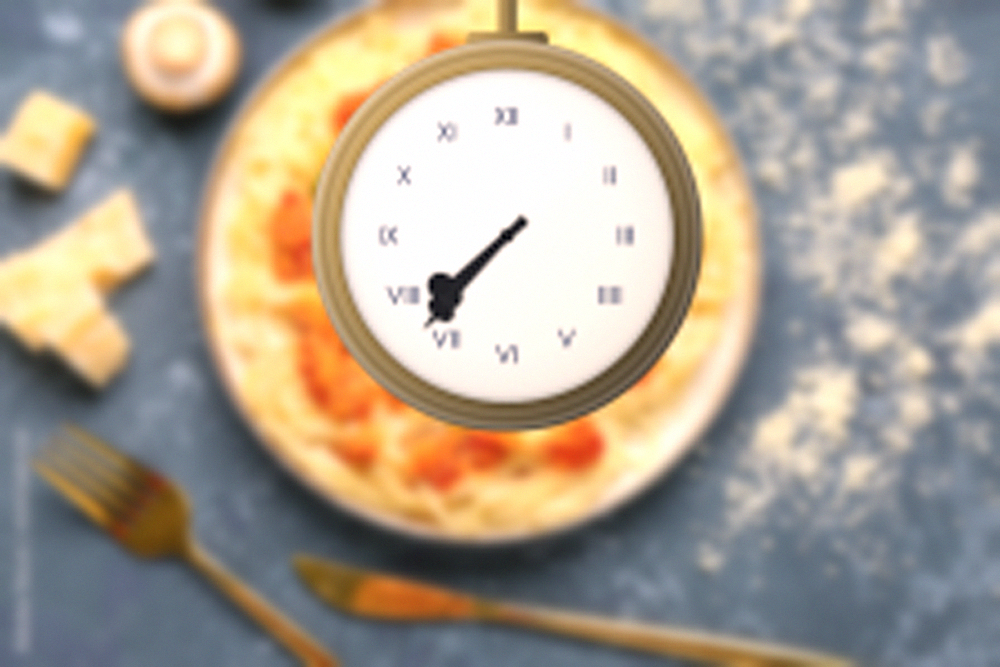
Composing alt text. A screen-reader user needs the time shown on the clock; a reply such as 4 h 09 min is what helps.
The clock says 7 h 37 min
